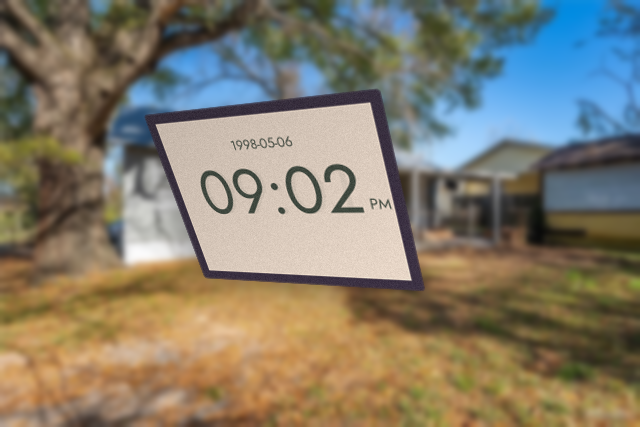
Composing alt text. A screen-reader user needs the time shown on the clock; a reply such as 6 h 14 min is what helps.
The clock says 9 h 02 min
